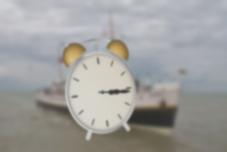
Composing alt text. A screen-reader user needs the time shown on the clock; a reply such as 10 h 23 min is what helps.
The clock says 3 h 16 min
